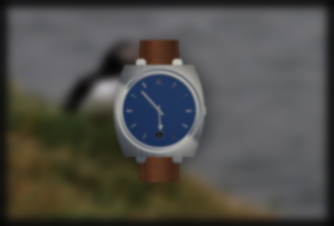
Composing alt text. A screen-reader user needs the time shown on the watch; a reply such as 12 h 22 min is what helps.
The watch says 5 h 53 min
